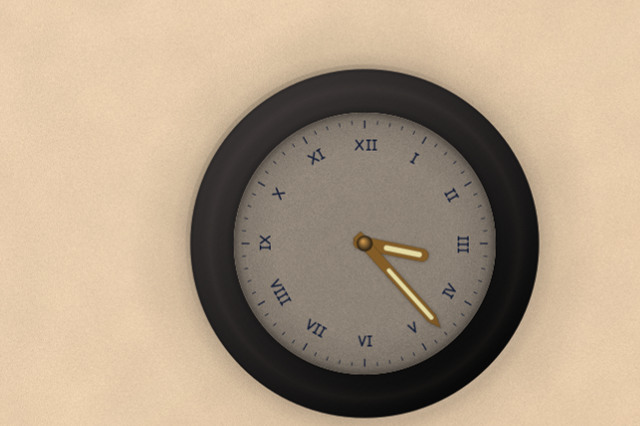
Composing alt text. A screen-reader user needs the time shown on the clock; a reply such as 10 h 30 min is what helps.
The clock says 3 h 23 min
